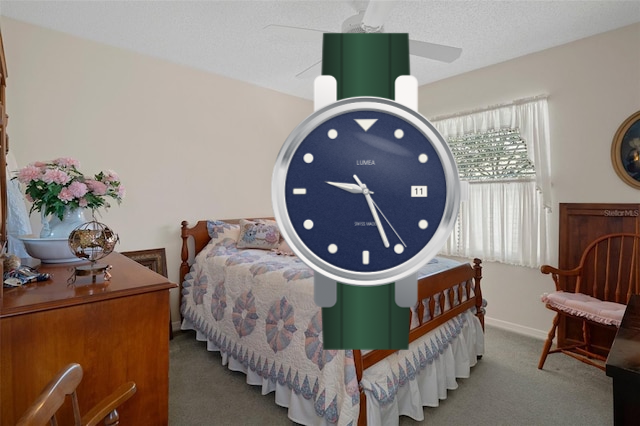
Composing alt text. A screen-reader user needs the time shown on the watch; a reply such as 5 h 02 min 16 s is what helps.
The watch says 9 h 26 min 24 s
